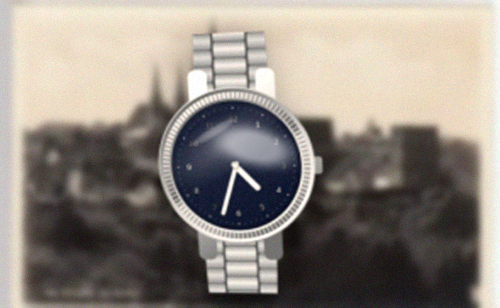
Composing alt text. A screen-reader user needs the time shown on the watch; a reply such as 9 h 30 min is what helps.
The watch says 4 h 33 min
